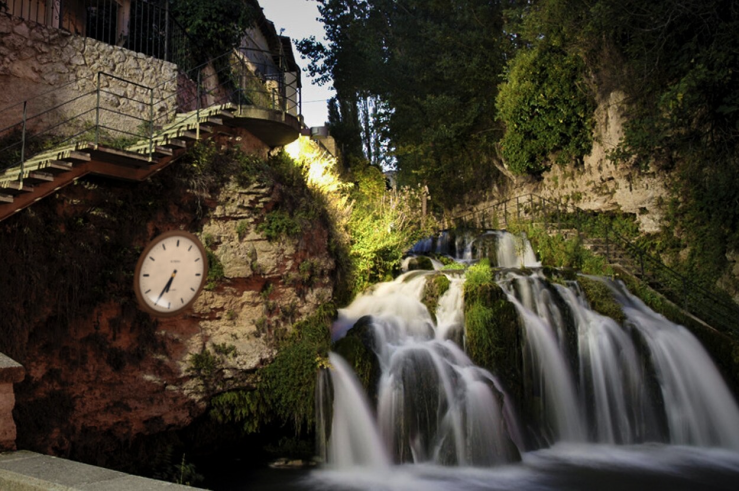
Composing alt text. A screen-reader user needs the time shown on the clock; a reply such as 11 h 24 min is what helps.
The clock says 6 h 35 min
